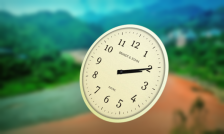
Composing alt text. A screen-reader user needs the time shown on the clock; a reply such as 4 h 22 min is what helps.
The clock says 2 h 10 min
